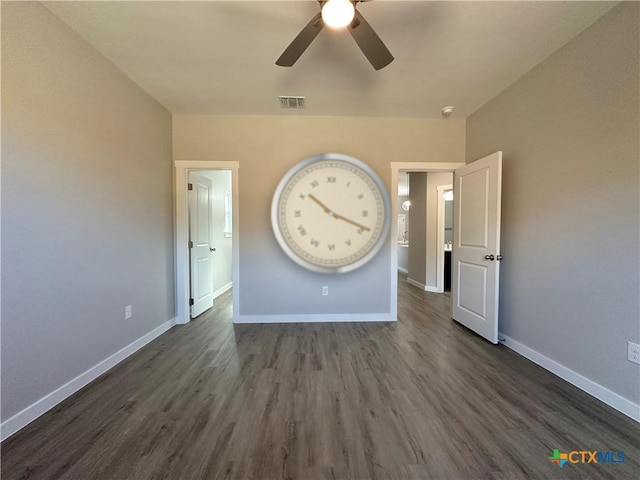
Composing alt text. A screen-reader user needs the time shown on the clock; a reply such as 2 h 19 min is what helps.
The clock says 10 h 19 min
